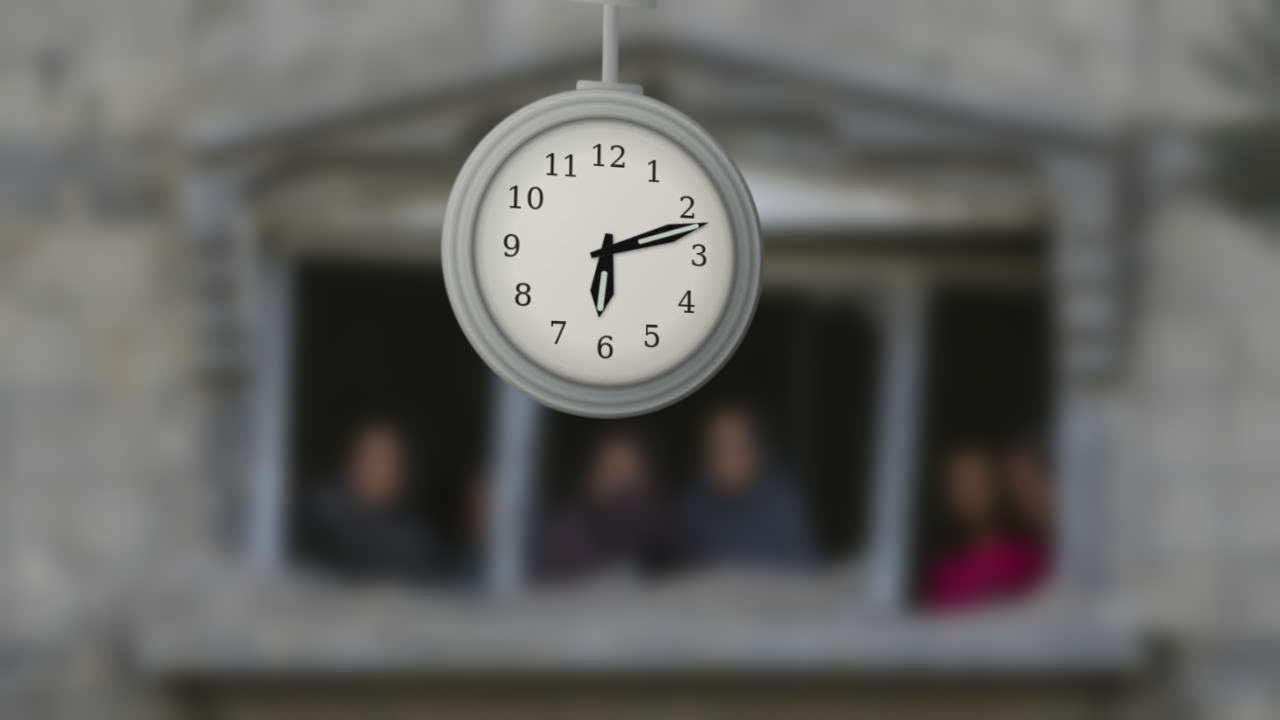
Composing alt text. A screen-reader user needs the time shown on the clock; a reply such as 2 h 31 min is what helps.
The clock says 6 h 12 min
